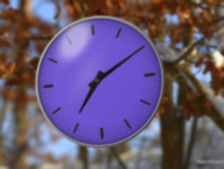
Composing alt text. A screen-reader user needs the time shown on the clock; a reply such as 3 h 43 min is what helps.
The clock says 7 h 10 min
